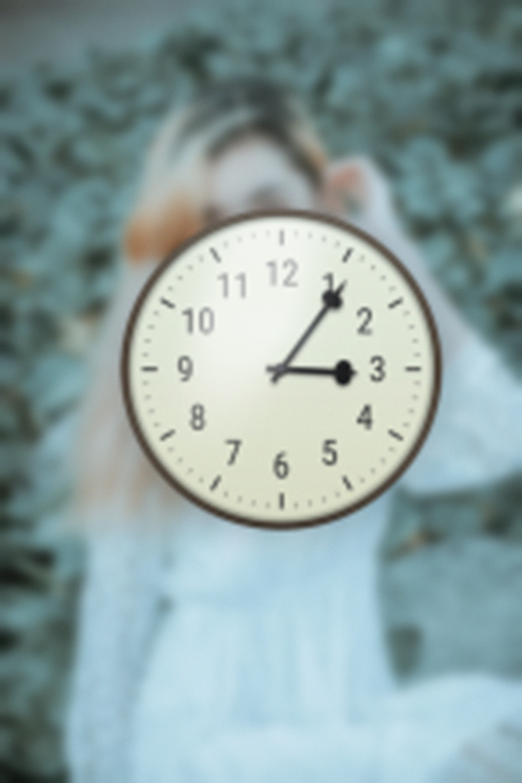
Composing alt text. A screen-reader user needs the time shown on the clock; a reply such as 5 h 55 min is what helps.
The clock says 3 h 06 min
